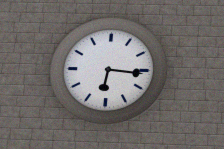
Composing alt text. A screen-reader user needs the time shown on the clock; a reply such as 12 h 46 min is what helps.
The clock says 6 h 16 min
